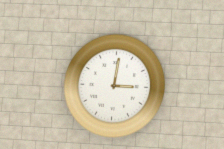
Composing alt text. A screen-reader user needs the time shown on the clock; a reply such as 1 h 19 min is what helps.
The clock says 3 h 01 min
